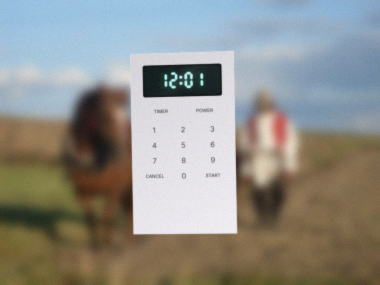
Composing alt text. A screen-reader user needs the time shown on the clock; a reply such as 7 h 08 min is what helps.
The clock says 12 h 01 min
